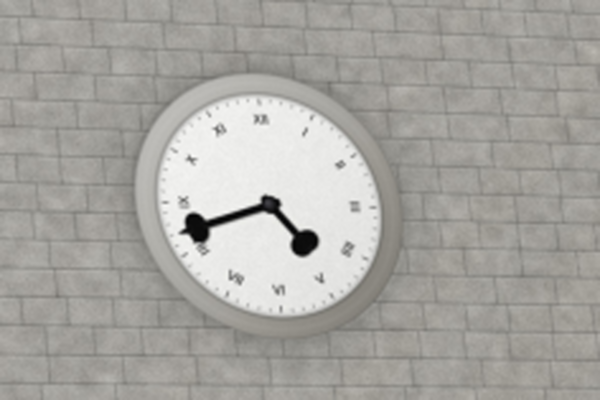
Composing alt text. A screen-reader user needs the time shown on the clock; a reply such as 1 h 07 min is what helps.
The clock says 4 h 42 min
